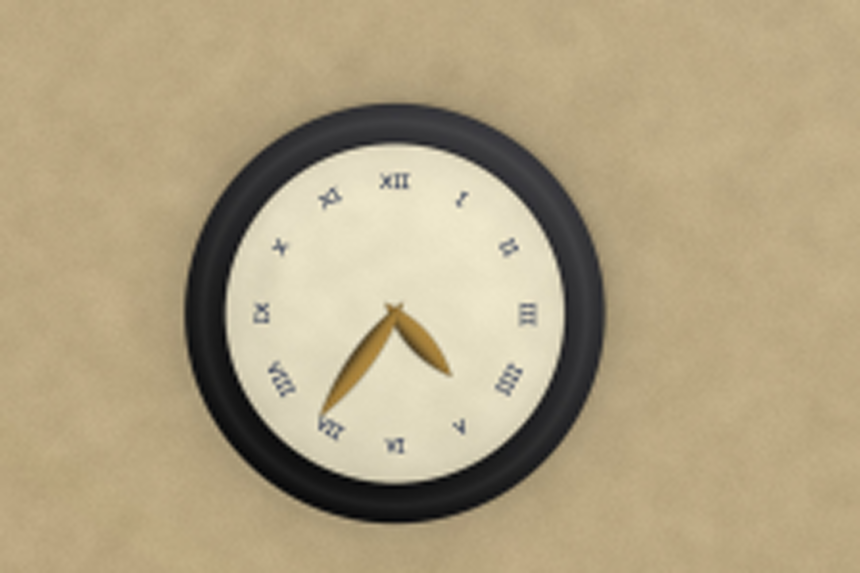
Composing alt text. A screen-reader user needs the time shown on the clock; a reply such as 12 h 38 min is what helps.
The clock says 4 h 36 min
